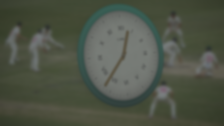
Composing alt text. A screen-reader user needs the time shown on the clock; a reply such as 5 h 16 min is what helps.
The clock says 12 h 37 min
